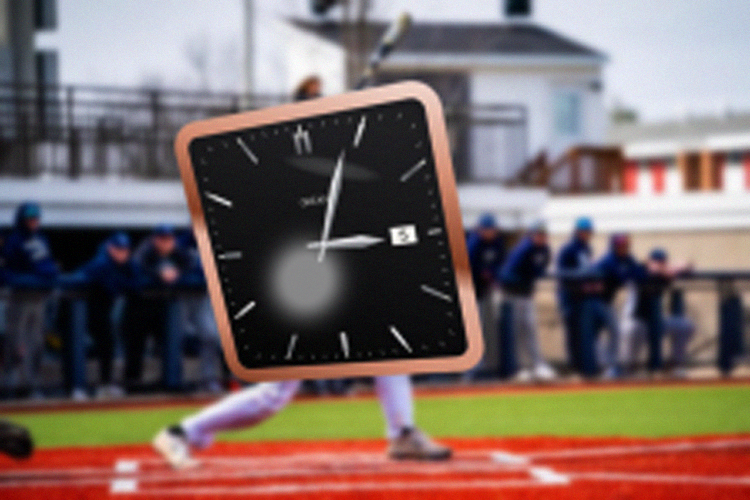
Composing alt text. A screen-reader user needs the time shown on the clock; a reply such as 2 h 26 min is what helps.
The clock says 3 h 04 min
